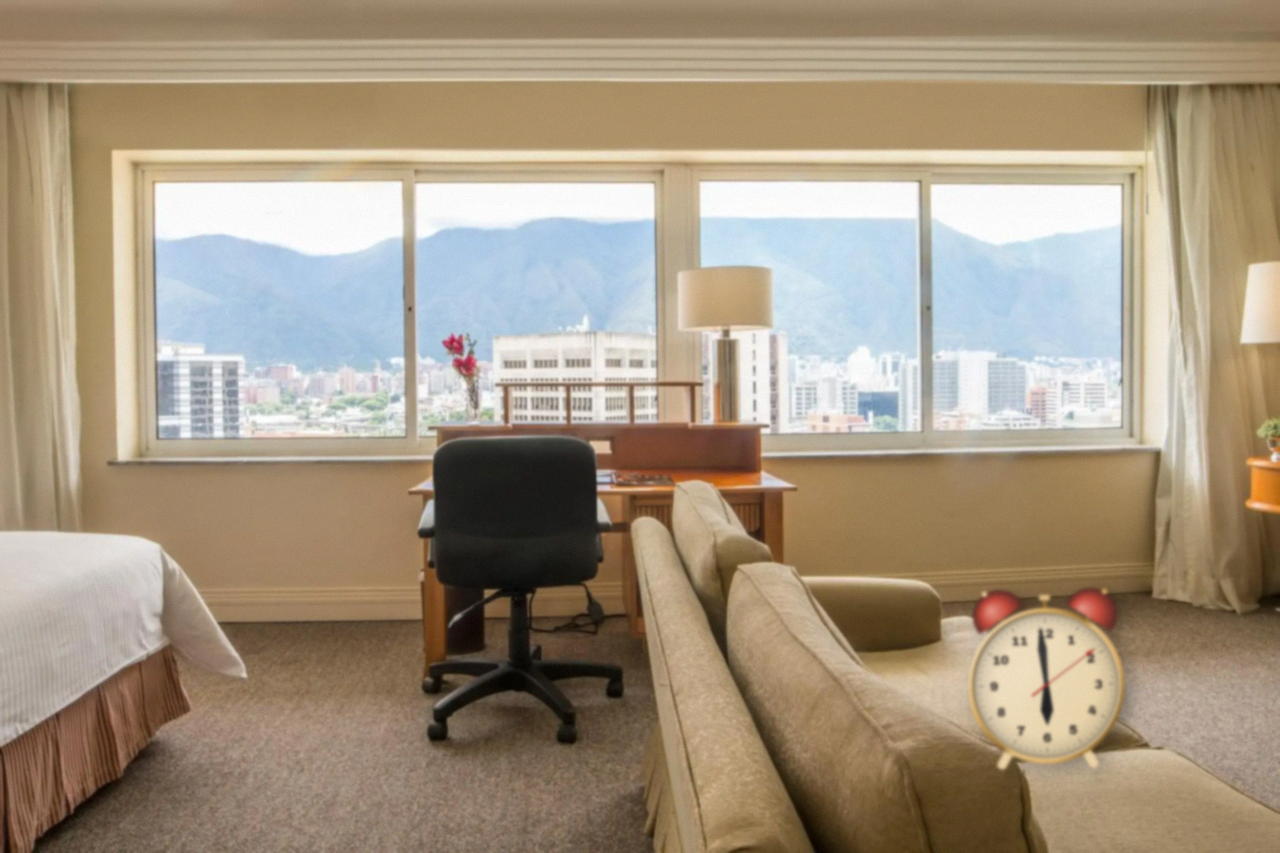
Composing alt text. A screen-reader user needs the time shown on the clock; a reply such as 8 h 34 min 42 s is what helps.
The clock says 5 h 59 min 09 s
